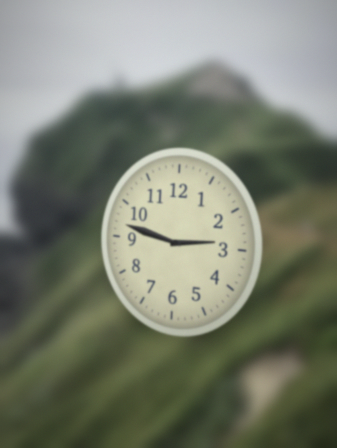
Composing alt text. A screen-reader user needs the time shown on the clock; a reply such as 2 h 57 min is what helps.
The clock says 2 h 47 min
